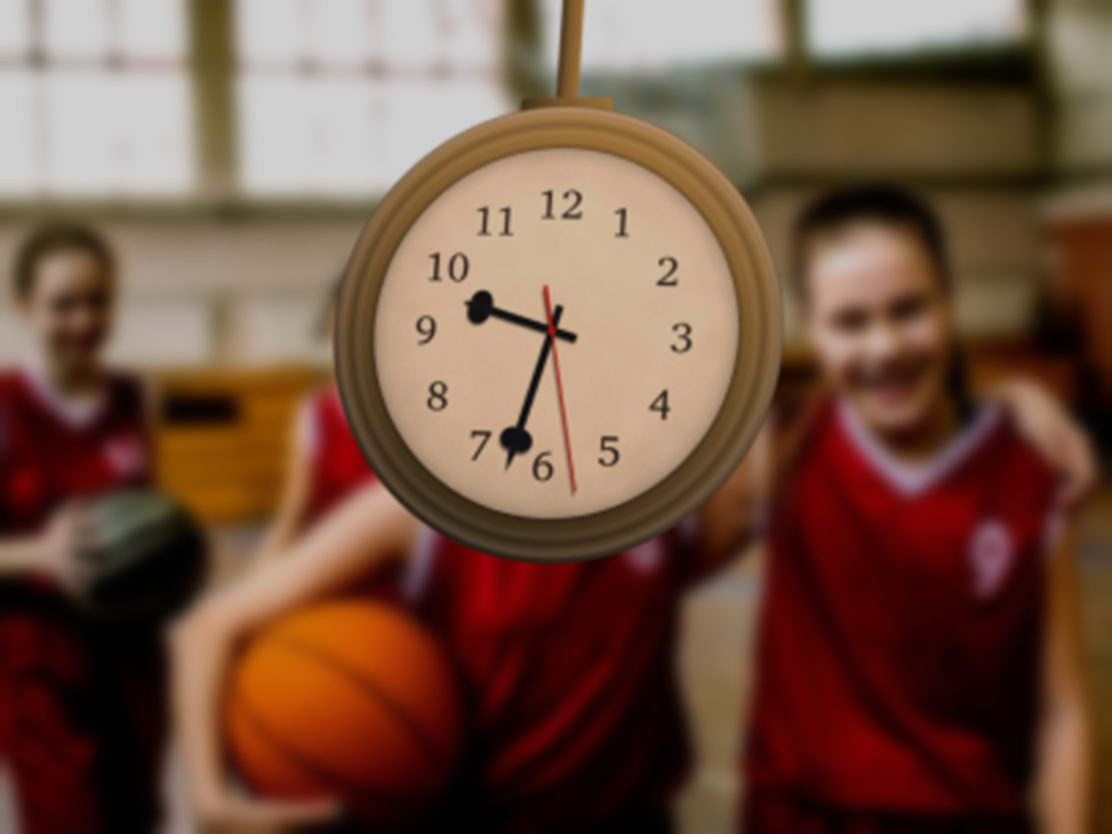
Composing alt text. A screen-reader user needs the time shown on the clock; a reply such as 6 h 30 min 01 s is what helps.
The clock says 9 h 32 min 28 s
